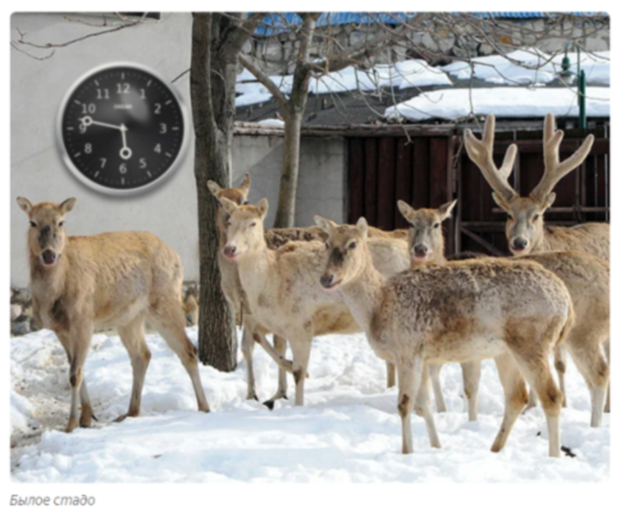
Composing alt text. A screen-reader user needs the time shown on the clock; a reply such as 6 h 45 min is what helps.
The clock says 5 h 47 min
